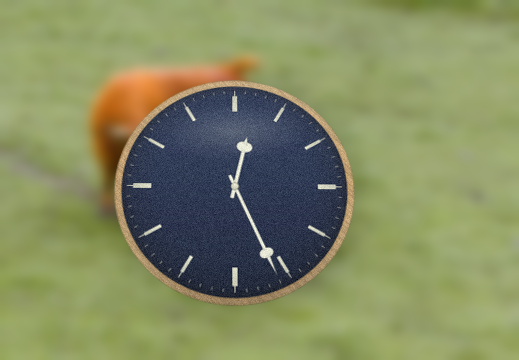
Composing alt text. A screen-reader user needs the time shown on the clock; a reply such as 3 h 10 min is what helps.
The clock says 12 h 26 min
